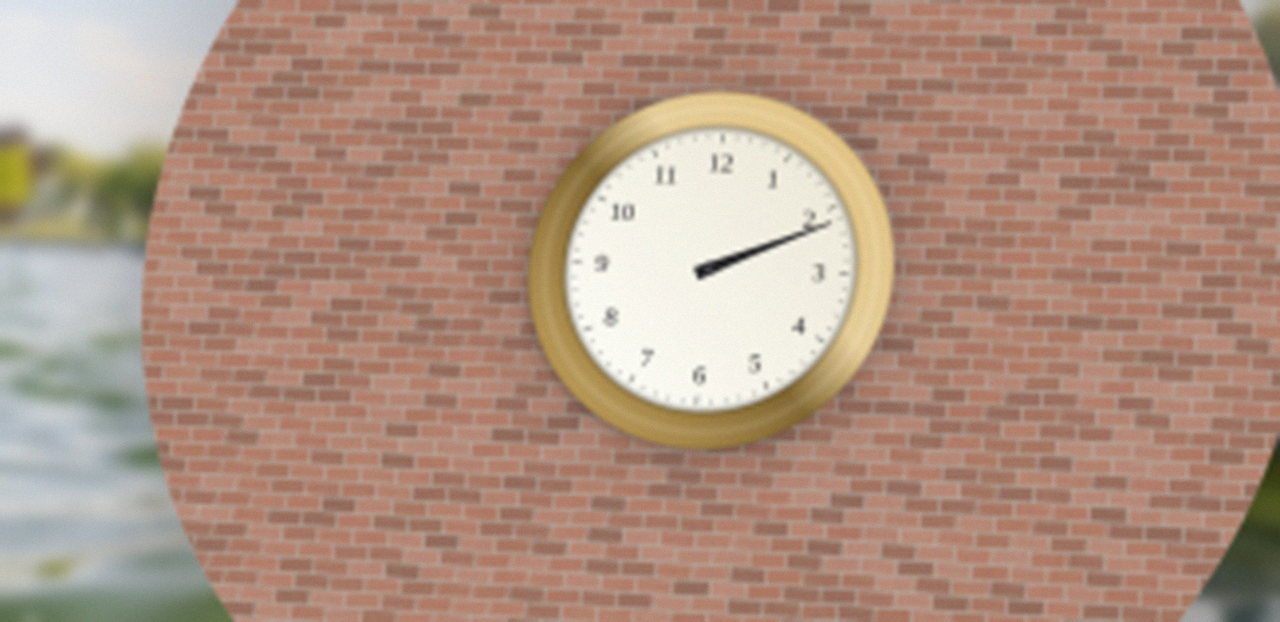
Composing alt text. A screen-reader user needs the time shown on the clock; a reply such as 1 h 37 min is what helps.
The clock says 2 h 11 min
